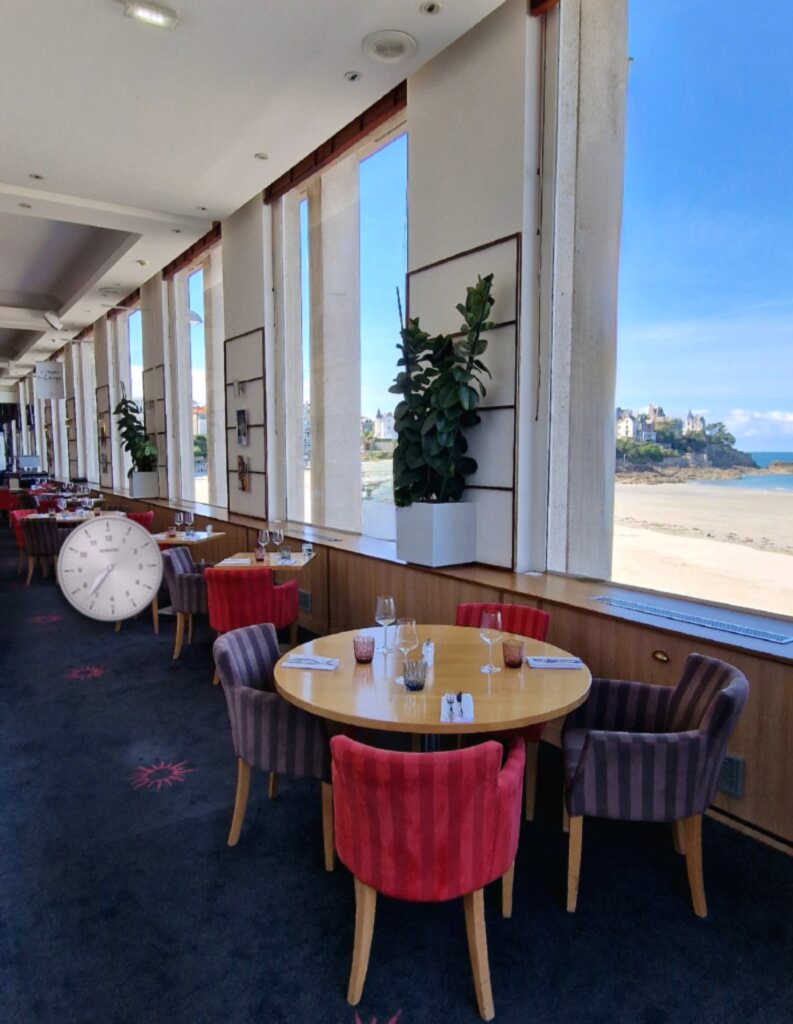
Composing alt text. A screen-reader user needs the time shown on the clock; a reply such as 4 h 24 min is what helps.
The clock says 7 h 37 min
